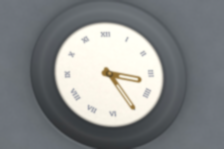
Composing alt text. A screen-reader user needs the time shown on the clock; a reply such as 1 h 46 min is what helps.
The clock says 3 h 25 min
